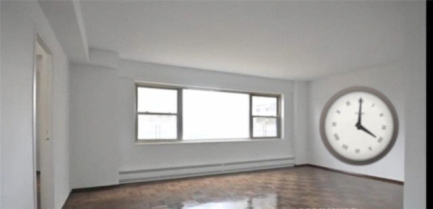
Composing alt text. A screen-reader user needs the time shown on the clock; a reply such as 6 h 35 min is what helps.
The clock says 4 h 00 min
